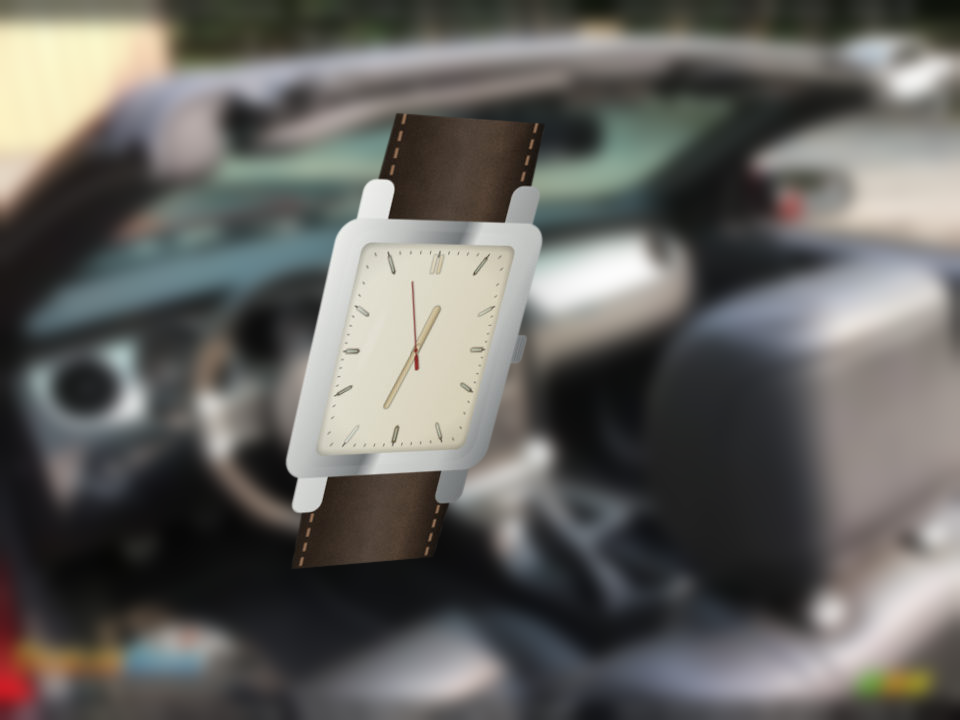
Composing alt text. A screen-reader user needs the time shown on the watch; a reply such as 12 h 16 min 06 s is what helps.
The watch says 12 h 32 min 57 s
